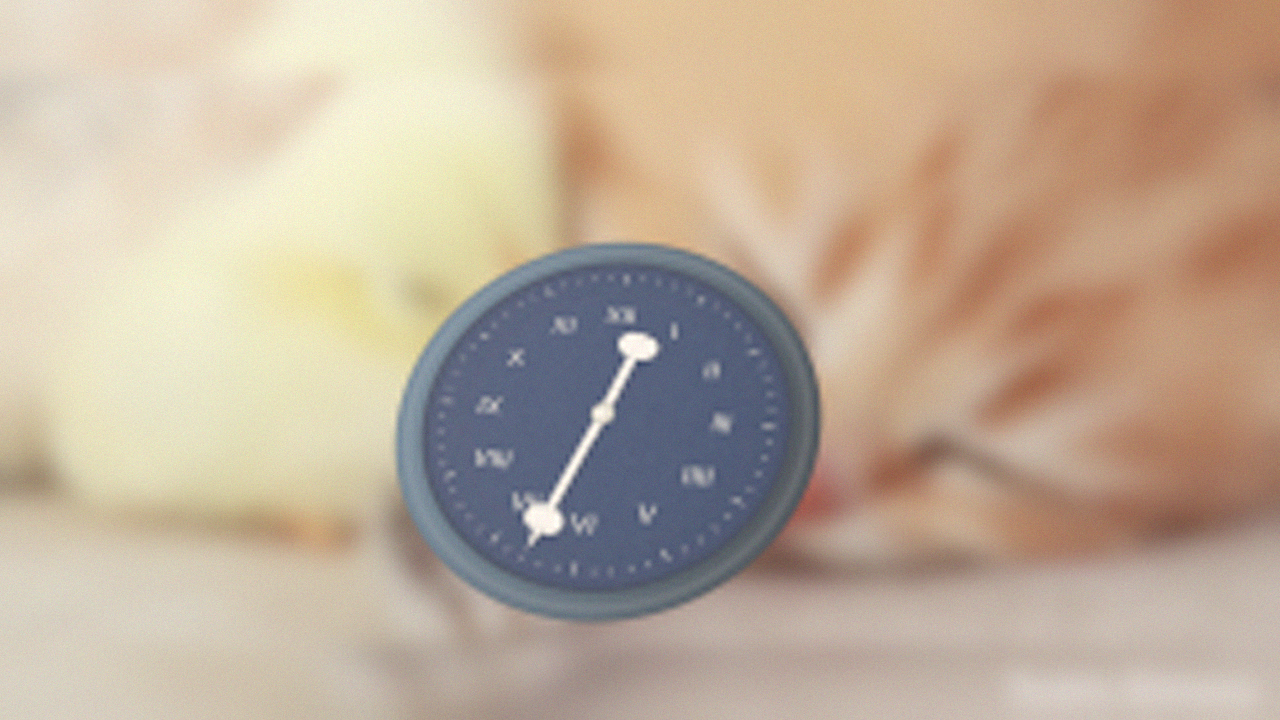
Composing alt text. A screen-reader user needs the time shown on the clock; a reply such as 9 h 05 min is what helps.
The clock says 12 h 33 min
